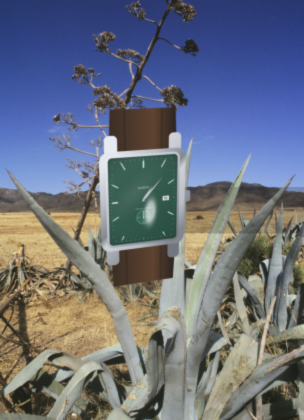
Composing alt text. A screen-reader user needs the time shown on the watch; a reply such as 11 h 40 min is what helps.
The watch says 1 h 07 min
